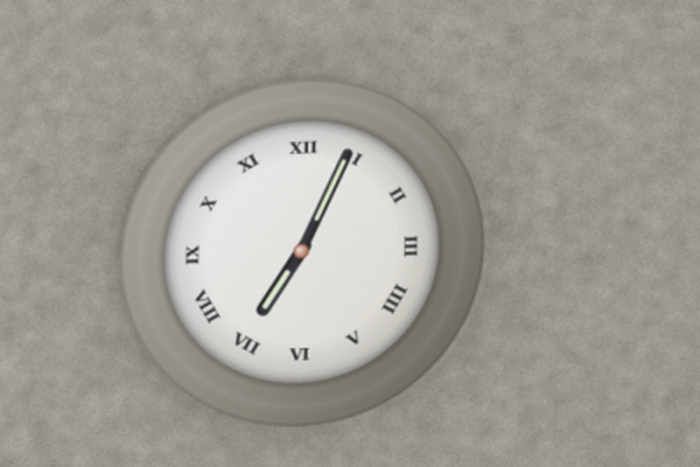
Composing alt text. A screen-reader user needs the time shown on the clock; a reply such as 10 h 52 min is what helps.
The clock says 7 h 04 min
